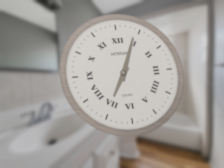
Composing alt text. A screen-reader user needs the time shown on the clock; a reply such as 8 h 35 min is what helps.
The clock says 7 h 04 min
